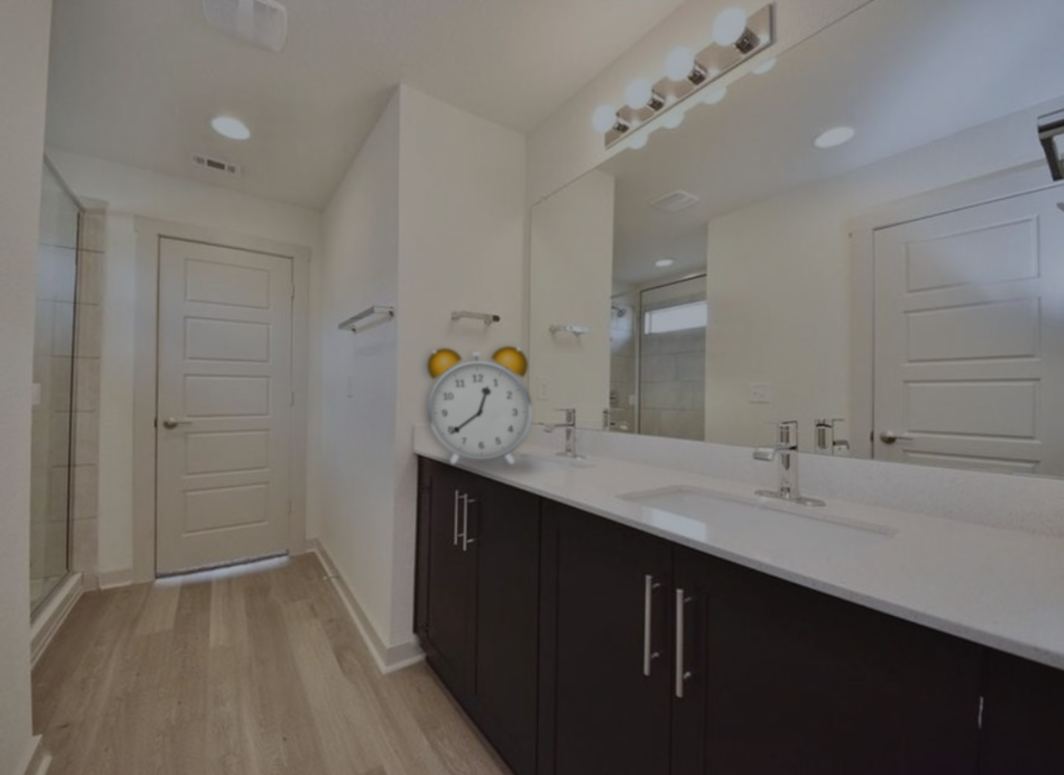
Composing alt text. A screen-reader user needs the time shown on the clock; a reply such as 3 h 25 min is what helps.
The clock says 12 h 39 min
